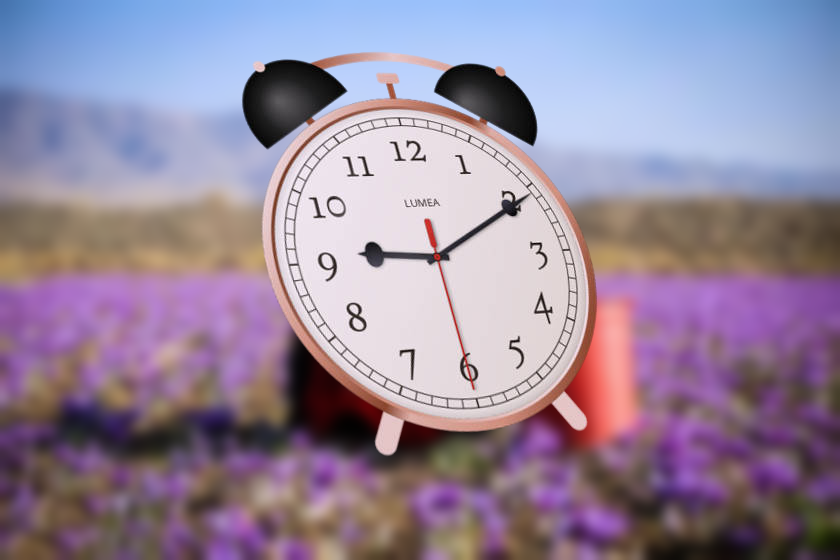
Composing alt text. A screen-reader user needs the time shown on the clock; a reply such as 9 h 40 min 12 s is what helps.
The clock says 9 h 10 min 30 s
